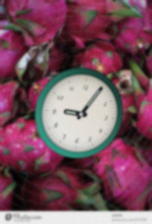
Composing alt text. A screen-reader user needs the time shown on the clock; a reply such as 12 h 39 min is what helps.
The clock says 9 h 05 min
